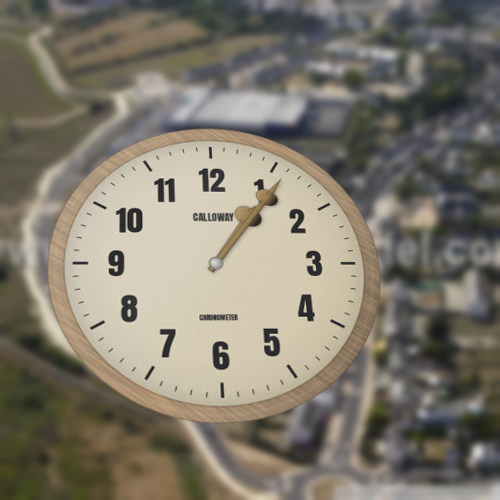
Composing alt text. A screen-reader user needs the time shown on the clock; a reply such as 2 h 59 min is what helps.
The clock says 1 h 06 min
